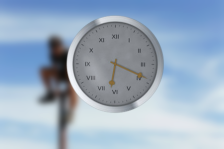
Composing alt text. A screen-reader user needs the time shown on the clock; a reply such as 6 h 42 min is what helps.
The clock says 6 h 19 min
